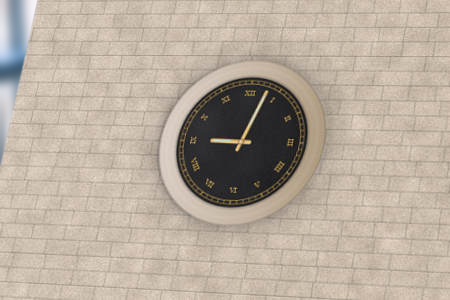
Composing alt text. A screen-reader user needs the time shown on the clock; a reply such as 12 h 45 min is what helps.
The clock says 9 h 03 min
